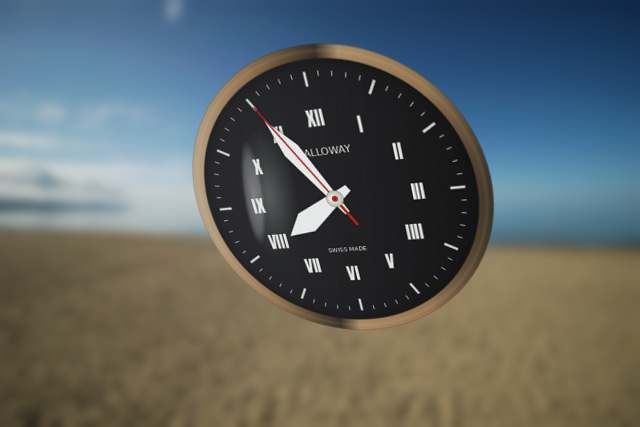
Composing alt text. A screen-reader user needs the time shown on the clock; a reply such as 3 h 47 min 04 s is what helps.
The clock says 7 h 54 min 55 s
